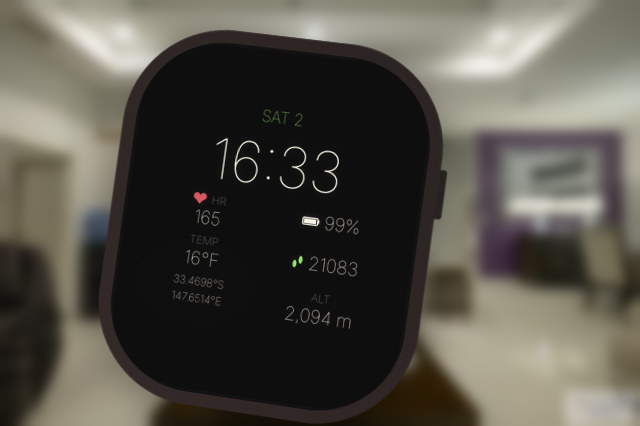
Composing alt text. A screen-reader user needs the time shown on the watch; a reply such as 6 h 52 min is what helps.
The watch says 16 h 33 min
